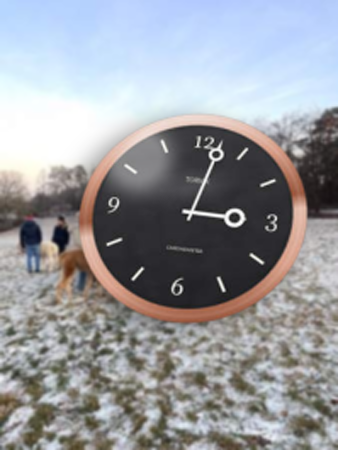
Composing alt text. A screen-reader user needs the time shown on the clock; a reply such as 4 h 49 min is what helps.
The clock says 3 h 02 min
